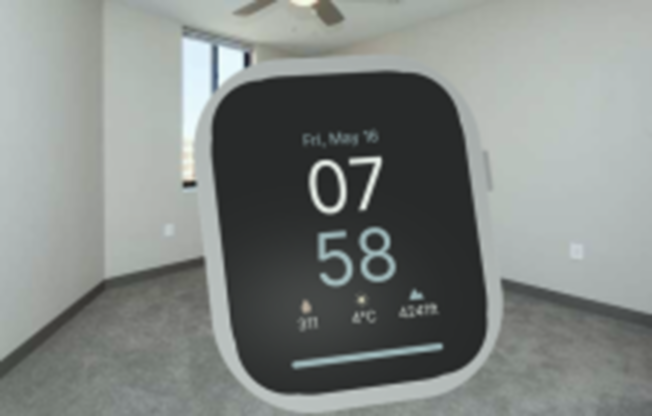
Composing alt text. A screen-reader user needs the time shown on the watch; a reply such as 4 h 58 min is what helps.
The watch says 7 h 58 min
